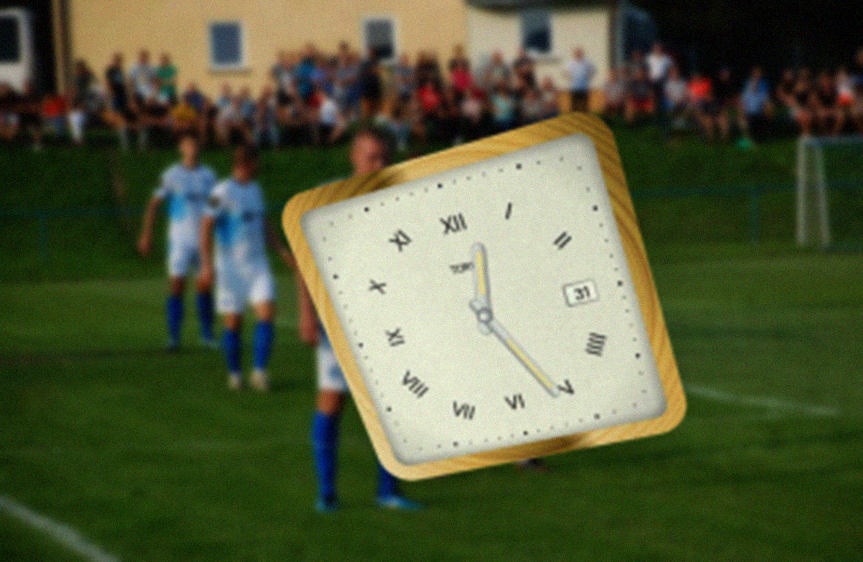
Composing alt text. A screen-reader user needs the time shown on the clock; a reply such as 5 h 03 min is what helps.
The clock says 12 h 26 min
